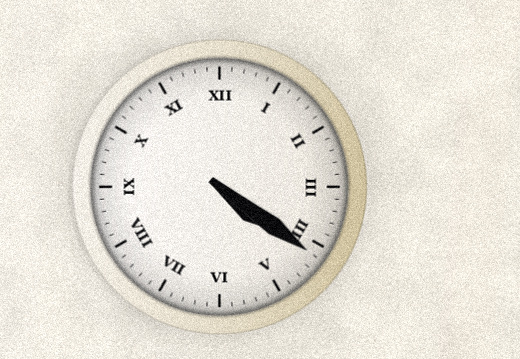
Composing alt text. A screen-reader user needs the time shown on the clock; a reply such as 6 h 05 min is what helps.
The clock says 4 h 21 min
